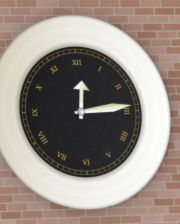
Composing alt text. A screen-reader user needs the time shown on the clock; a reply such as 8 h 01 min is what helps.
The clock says 12 h 14 min
